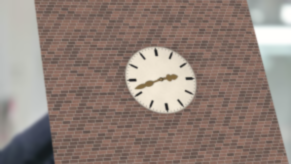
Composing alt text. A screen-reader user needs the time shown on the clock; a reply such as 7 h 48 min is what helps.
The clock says 2 h 42 min
